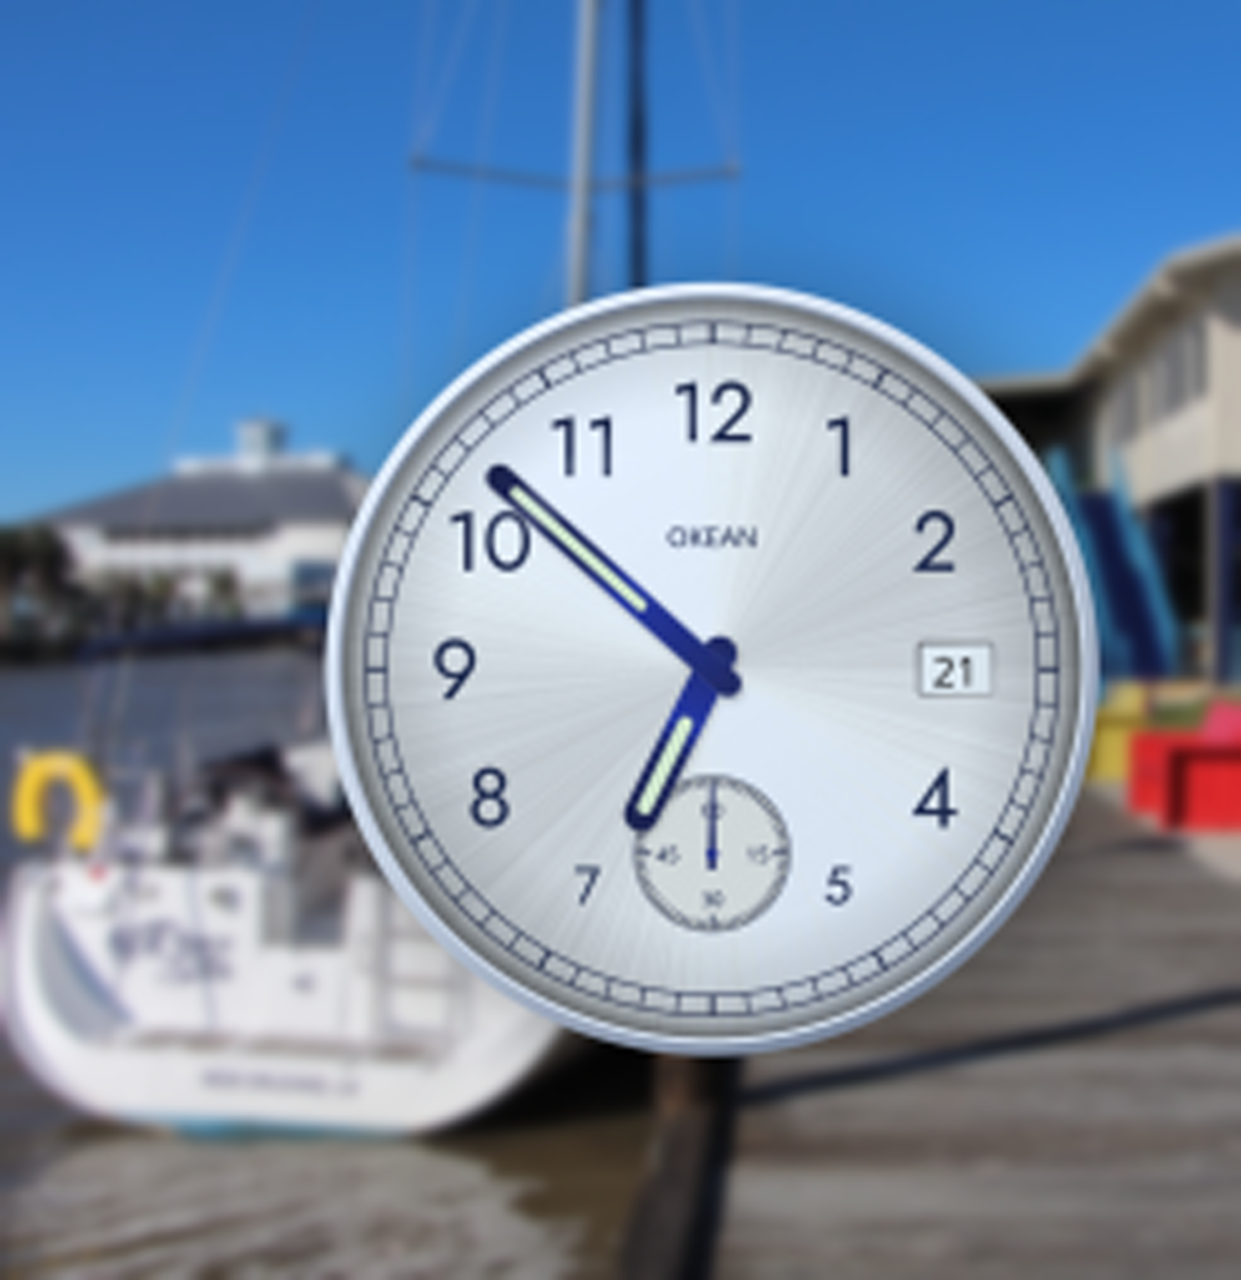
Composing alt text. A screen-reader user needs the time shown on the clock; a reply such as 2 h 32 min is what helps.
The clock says 6 h 52 min
